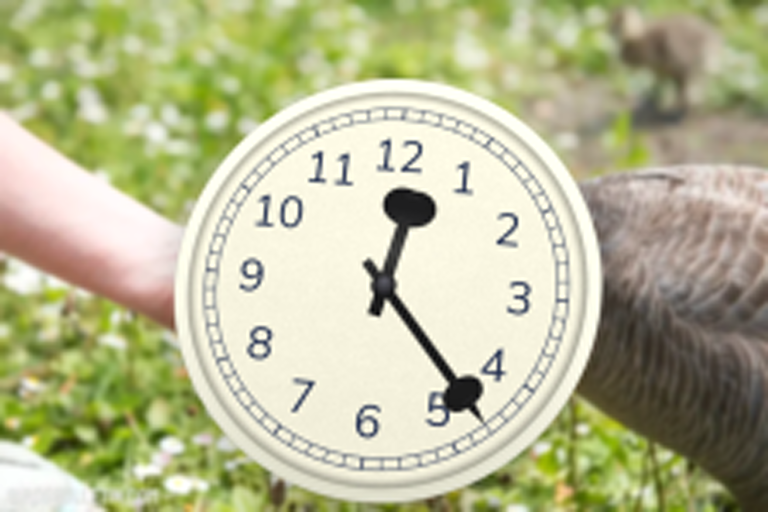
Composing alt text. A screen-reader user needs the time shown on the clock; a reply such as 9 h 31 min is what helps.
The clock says 12 h 23 min
